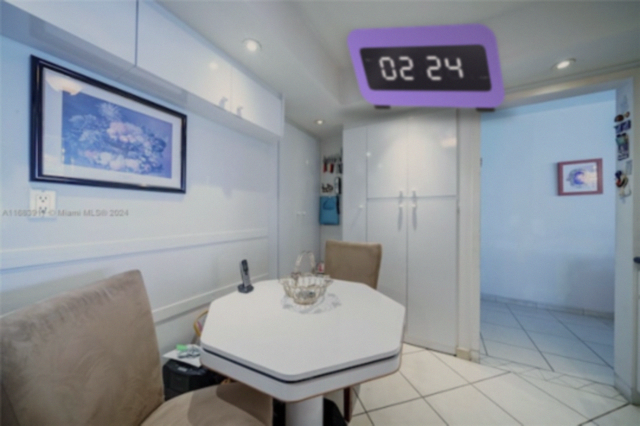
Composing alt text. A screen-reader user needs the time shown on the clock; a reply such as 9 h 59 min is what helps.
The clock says 2 h 24 min
